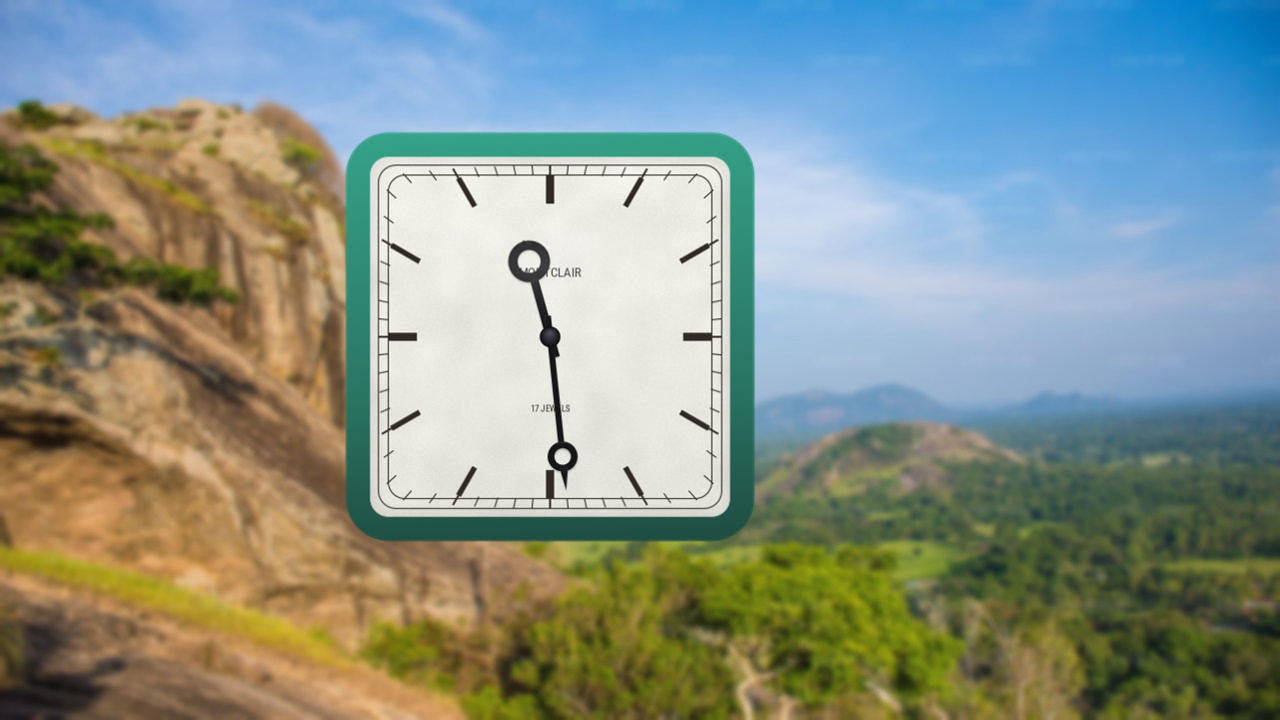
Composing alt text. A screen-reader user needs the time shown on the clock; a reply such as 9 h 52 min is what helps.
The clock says 11 h 29 min
